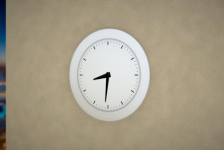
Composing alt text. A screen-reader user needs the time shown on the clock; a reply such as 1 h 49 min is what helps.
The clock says 8 h 31 min
